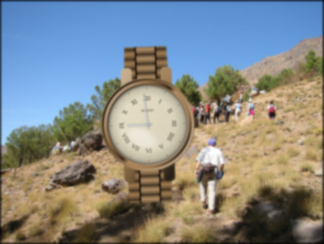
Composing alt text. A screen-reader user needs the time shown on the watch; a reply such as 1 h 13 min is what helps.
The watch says 8 h 59 min
